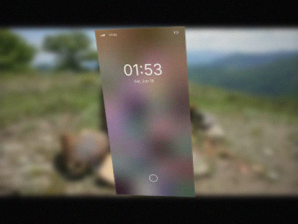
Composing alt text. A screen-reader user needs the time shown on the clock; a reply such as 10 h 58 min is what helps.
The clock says 1 h 53 min
